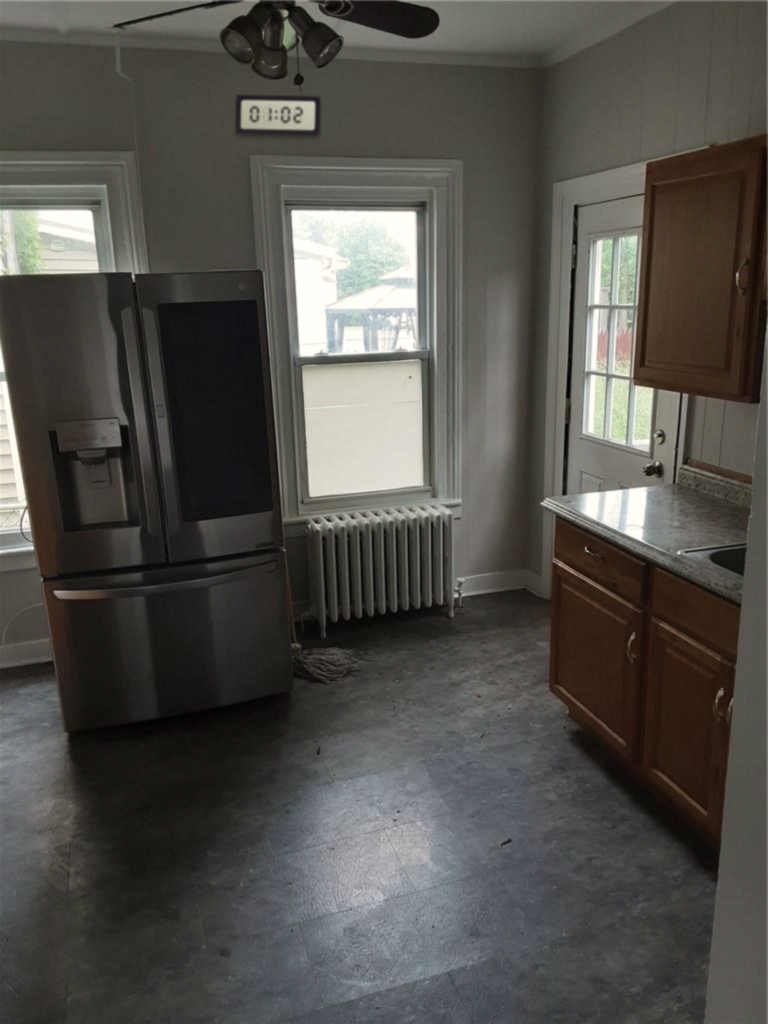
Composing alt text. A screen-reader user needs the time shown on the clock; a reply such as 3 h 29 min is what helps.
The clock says 1 h 02 min
